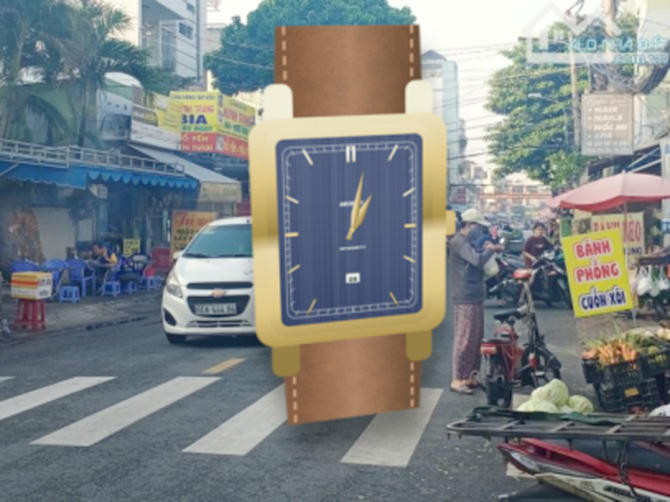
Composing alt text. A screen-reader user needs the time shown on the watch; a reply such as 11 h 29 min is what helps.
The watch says 1 h 02 min
